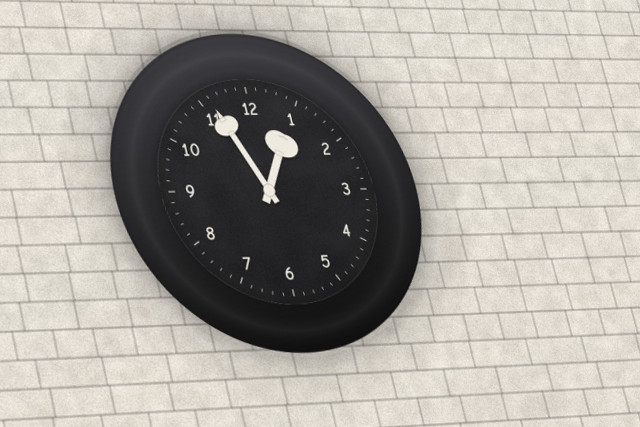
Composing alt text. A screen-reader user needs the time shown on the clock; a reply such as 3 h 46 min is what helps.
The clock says 12 h 56 min
